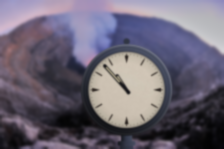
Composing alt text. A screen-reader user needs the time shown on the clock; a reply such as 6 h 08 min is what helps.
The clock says 10 h 53 min
